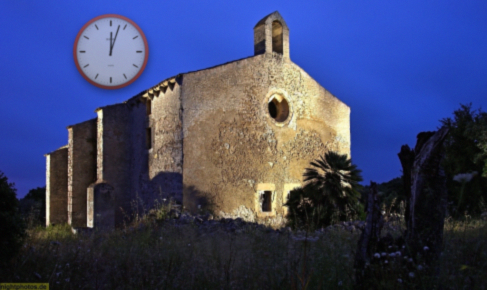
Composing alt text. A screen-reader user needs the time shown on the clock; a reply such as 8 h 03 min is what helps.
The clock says 12 h 03 min
